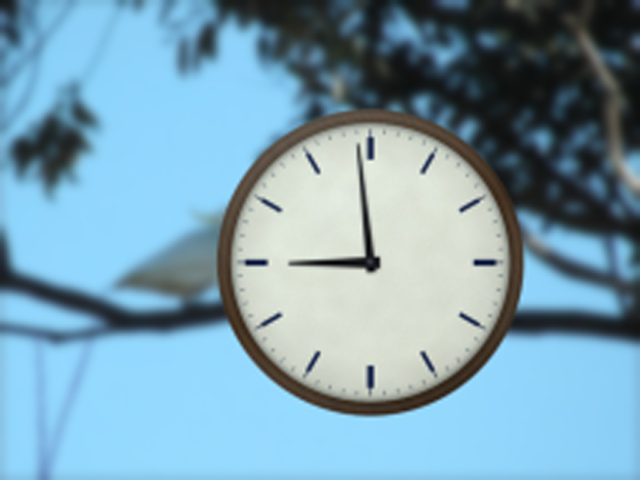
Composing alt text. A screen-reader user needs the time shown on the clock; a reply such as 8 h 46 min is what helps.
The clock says 8 h 59 min
